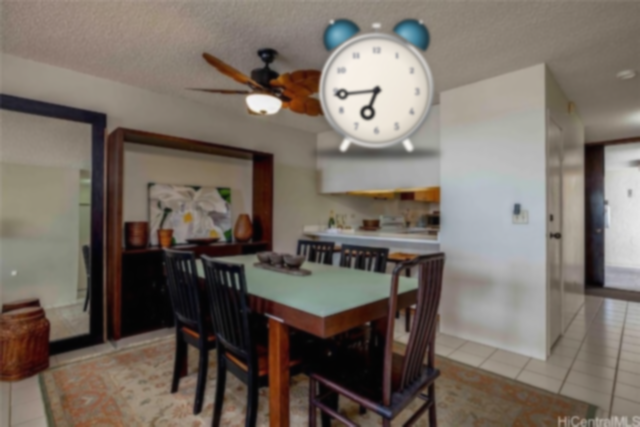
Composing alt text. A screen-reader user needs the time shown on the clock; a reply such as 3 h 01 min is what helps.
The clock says 6 h 44 min
